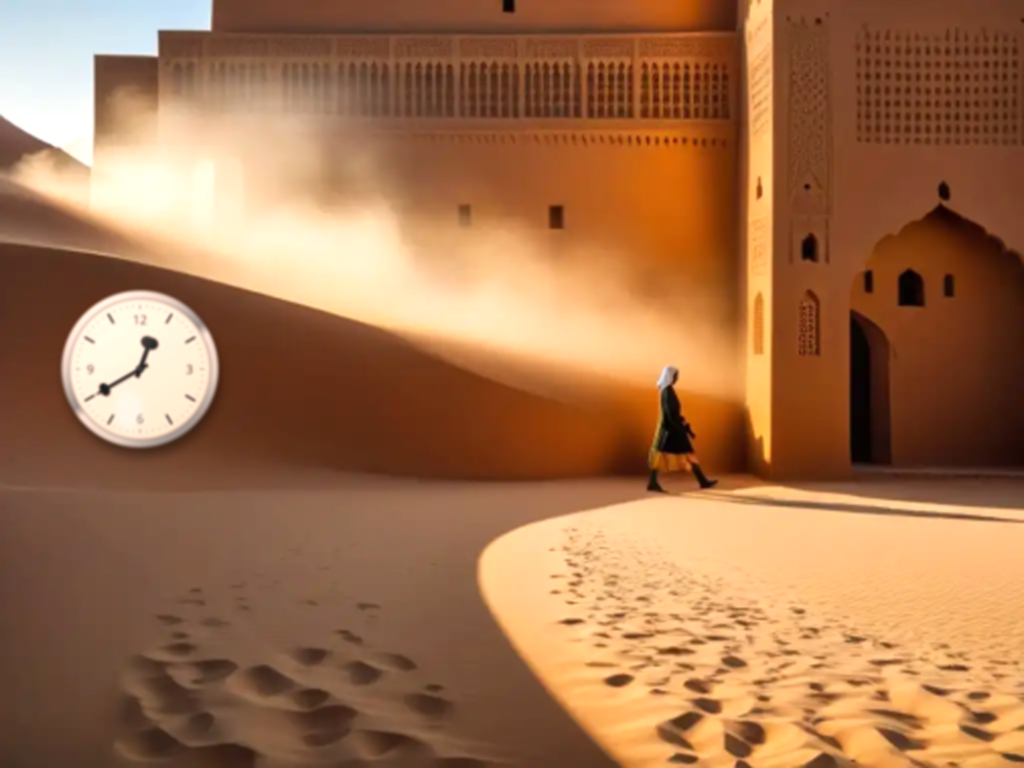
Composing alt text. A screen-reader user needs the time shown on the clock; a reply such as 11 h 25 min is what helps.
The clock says 12 h 40 min
